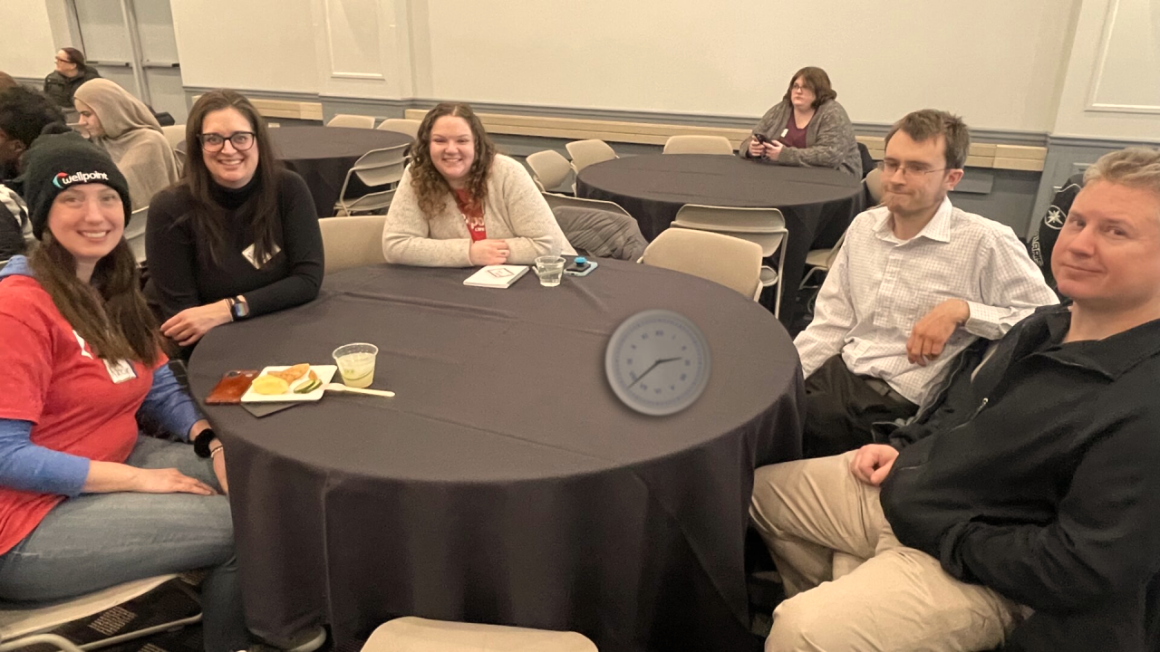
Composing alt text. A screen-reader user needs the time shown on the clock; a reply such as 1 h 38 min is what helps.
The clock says 2 h 38 min
